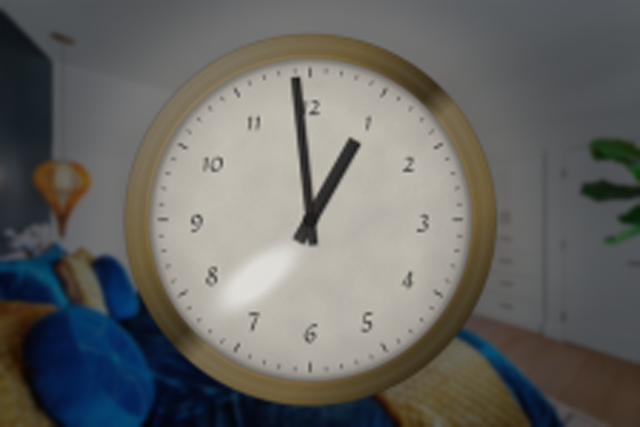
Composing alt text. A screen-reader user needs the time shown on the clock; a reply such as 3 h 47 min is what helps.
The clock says 12 h 59 min
